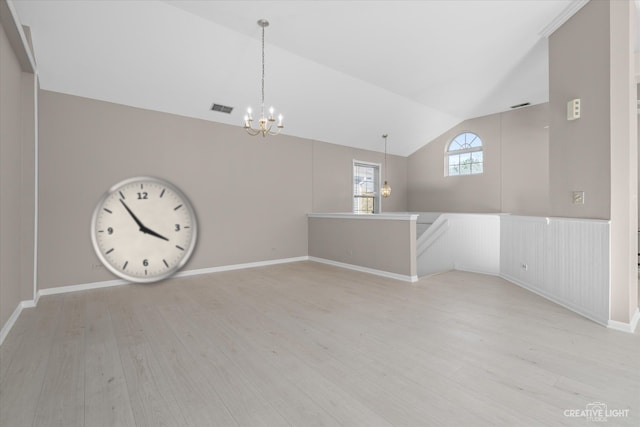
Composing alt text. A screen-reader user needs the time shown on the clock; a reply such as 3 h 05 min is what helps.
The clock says 3 h 54 min
